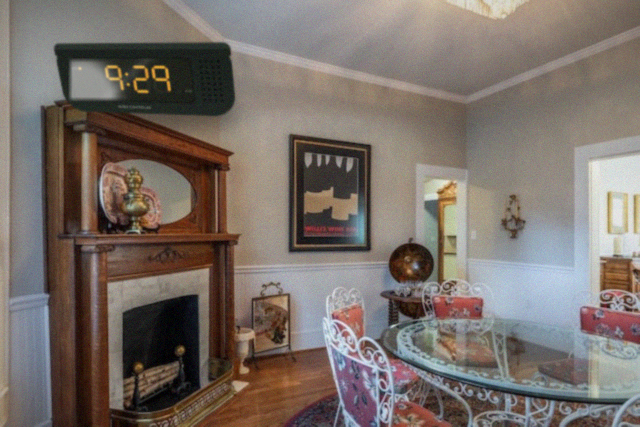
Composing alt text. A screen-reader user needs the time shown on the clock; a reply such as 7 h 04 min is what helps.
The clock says 9 h 29 min
